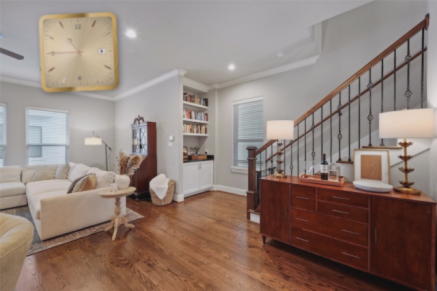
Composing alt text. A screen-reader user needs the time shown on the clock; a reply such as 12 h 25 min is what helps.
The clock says 10 h 45 min
